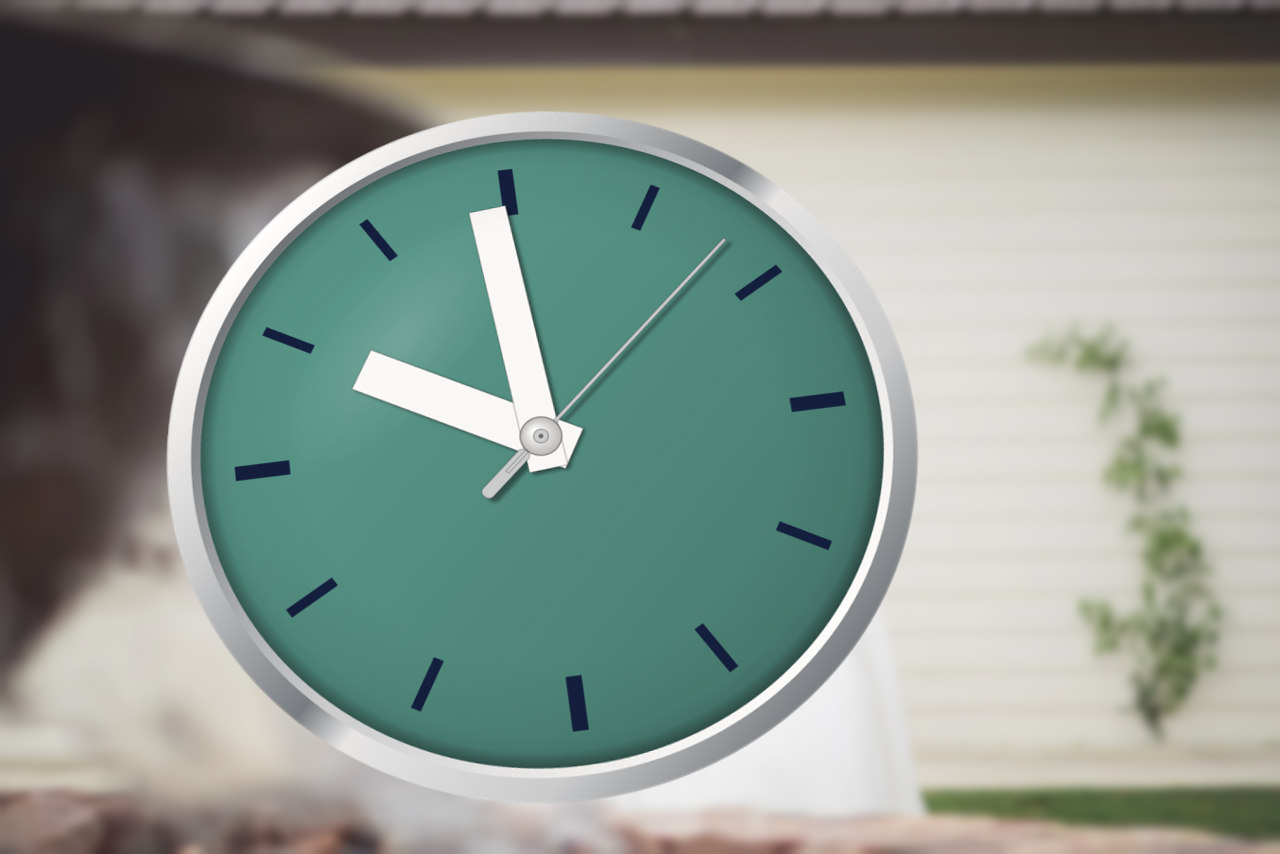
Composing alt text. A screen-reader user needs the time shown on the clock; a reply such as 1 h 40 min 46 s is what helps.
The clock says 9 h 59 min 08 s
